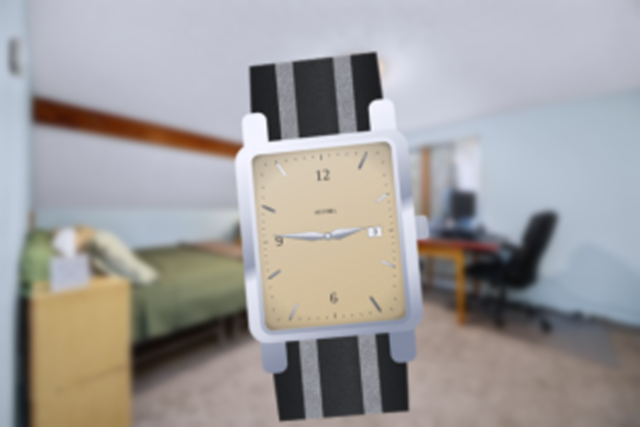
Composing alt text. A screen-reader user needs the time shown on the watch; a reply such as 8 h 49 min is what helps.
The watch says 2 h 46 min
